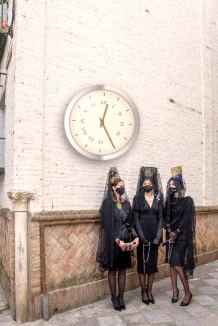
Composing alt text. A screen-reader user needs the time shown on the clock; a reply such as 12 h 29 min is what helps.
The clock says 12 h 25 min
